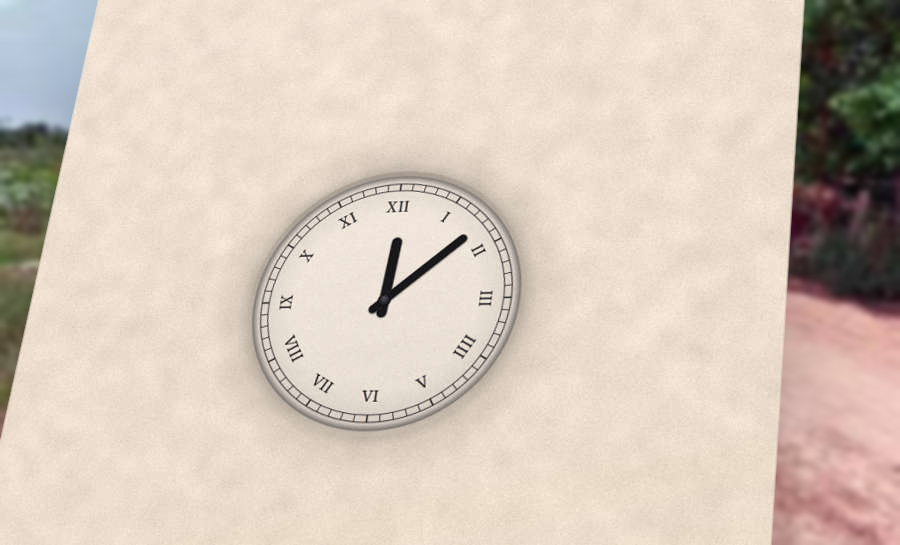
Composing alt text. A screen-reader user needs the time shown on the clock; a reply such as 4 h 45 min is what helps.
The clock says 12 h 08 min
